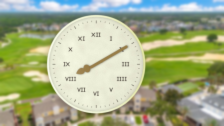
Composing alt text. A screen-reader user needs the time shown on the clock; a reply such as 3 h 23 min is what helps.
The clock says 8 h 10 min
